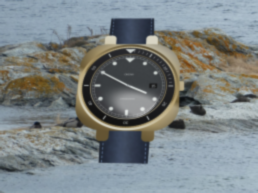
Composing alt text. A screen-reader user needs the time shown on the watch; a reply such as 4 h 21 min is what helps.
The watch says 3 h 50 min
